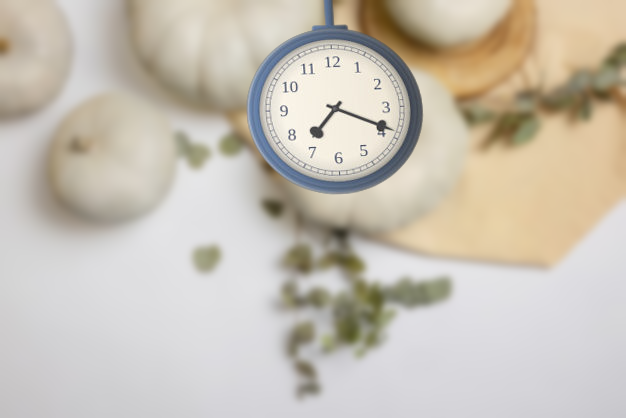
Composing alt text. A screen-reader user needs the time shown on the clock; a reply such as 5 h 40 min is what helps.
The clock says 7 h 19 min
